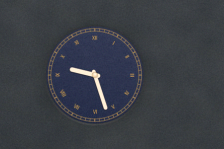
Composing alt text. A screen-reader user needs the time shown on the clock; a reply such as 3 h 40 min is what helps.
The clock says 9 h 27 min
